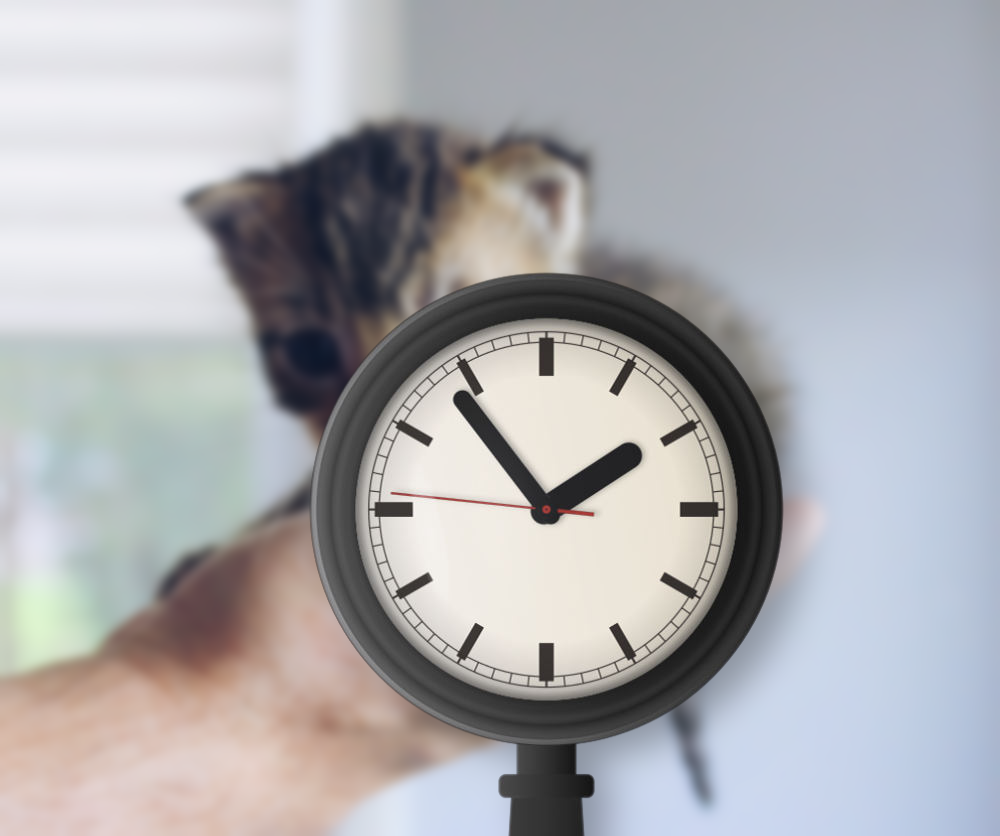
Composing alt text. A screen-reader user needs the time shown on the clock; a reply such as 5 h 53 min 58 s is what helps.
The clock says 1 h 53 min 46 s
